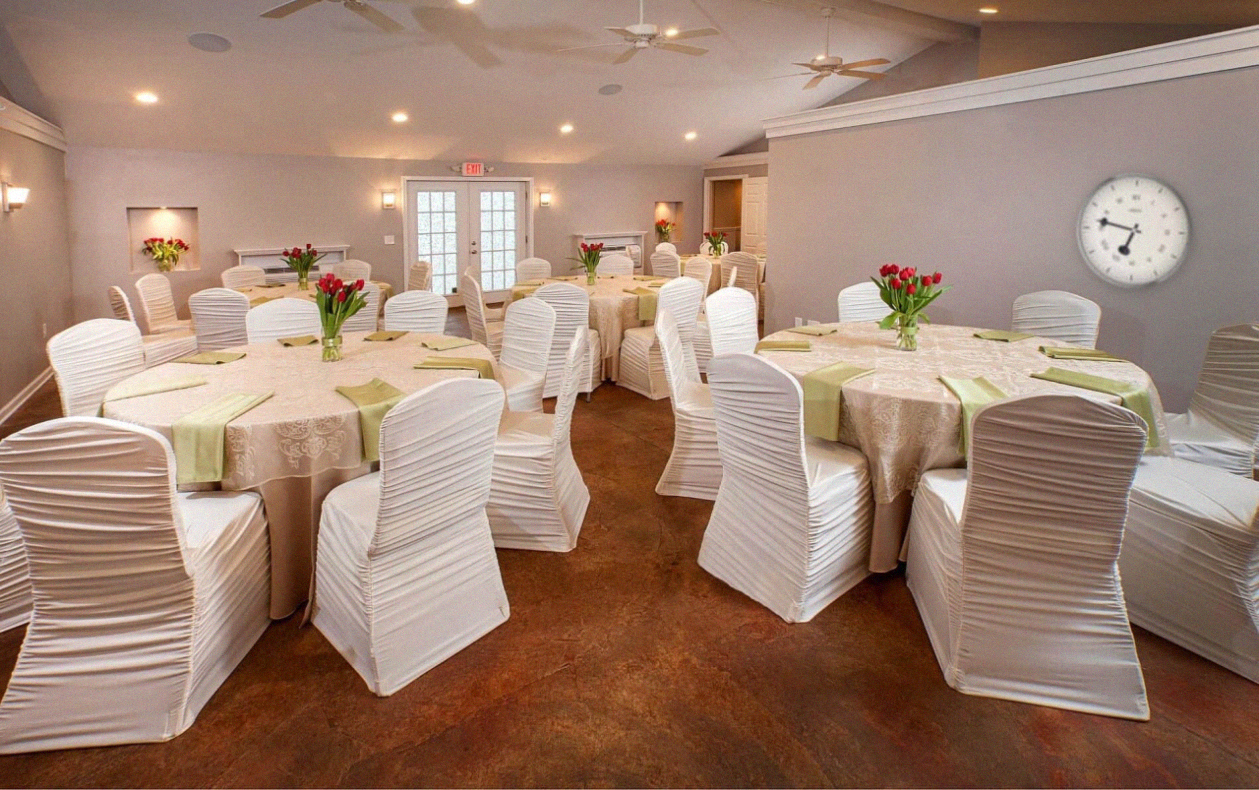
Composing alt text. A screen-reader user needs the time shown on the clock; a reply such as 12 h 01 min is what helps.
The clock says 6 h 47 min
